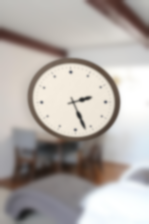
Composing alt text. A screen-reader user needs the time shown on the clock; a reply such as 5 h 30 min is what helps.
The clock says 2 h 27 min
